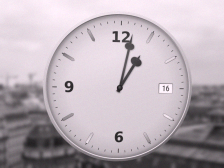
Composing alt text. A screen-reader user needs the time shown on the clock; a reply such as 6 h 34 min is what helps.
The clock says 1 h 02 min
